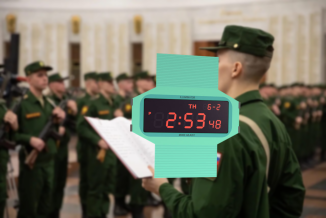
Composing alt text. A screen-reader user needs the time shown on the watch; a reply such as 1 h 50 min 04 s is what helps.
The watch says 2 h 53 min 48 s
